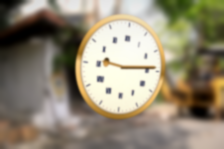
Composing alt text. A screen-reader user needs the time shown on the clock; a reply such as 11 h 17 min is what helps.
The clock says 9 h 14 min
